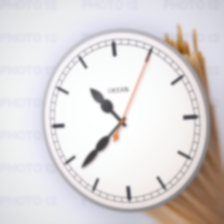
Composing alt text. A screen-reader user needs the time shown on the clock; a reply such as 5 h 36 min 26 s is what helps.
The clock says 10 h 38 min 05 s
